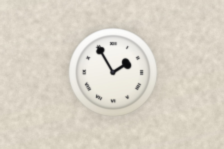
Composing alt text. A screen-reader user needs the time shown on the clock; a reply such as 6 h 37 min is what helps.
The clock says 1 h 55 min
